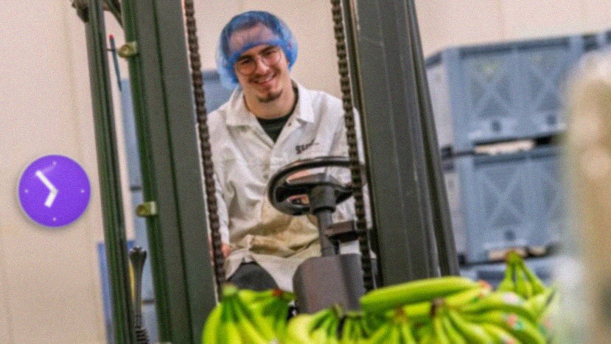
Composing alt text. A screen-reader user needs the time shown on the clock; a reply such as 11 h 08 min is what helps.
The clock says 6 h 53 min
